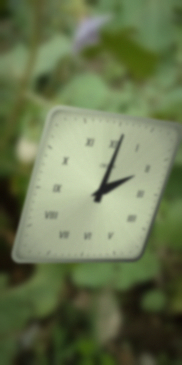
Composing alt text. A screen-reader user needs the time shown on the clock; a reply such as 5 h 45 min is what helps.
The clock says 2 h 01 min
